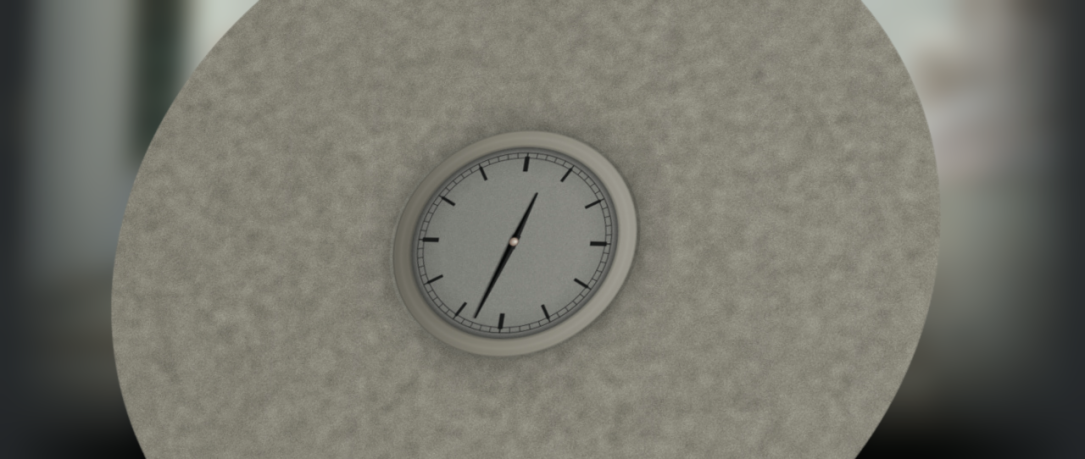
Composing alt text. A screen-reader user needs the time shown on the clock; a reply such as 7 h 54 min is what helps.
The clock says 12 h 33 min
